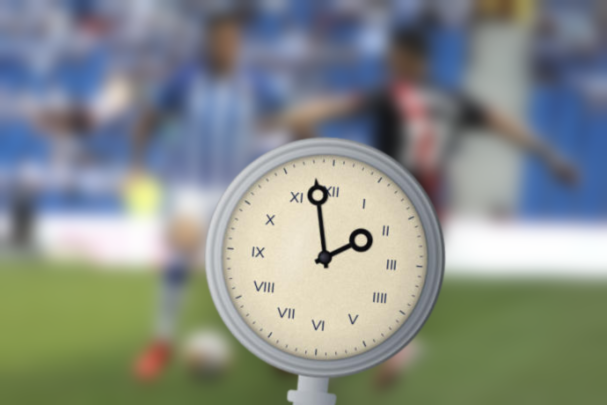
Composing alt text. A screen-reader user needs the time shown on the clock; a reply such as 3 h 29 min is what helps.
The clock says 1 h 58 min
